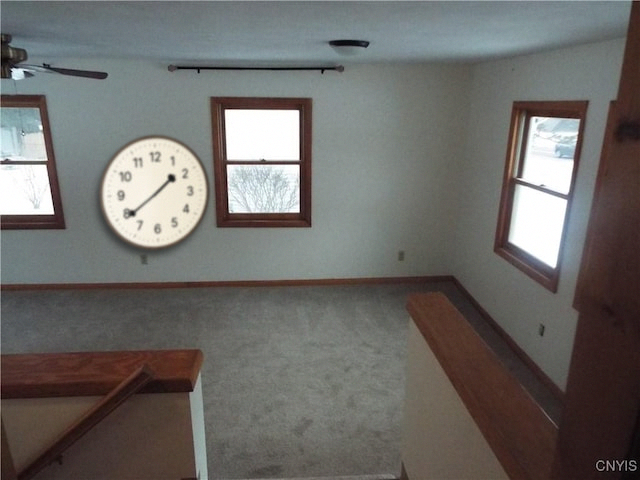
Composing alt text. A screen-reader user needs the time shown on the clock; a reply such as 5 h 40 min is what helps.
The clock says 1 h 39 min
